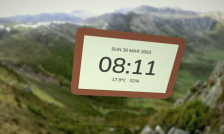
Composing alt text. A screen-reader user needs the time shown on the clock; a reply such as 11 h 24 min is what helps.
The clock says 8 h 11 min
